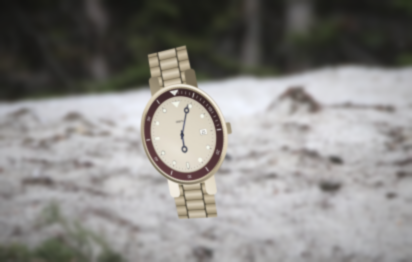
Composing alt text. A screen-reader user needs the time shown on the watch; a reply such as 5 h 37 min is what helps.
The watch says 6 h 04 min
